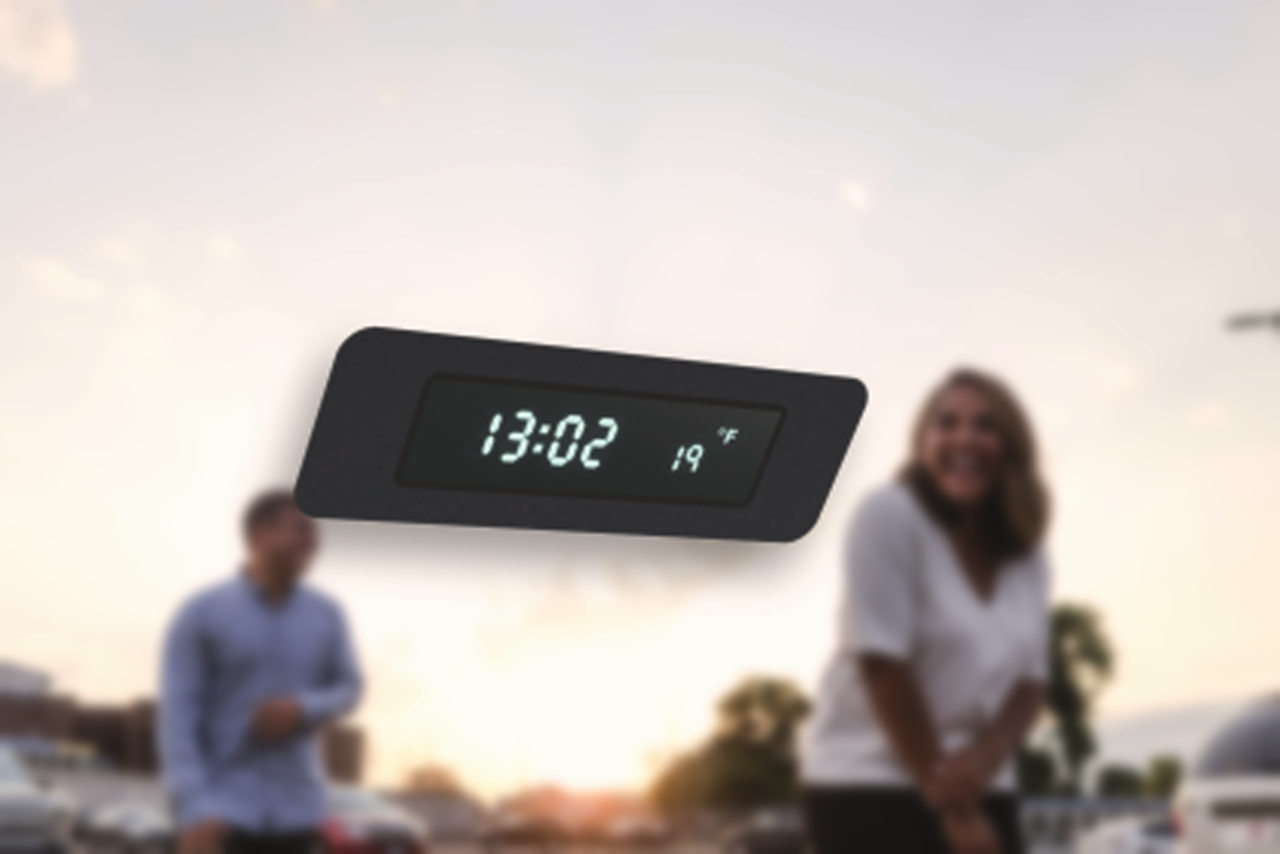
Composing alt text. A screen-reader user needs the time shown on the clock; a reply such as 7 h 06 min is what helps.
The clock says 13 h 02 min
